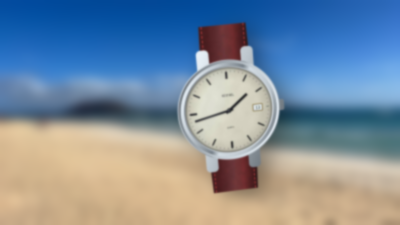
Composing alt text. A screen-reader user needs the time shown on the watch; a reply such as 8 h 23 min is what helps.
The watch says 1 h 43 min
